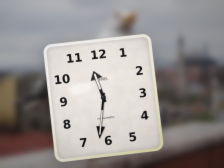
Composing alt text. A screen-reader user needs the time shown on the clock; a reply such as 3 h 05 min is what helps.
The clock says 11 h 32 min
